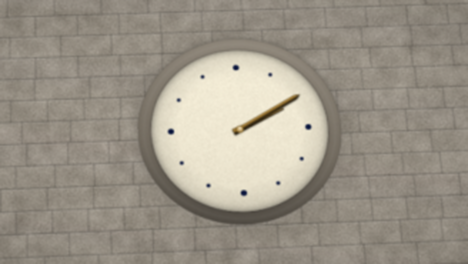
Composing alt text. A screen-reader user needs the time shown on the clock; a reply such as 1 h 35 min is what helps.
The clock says 2 h 10 min
